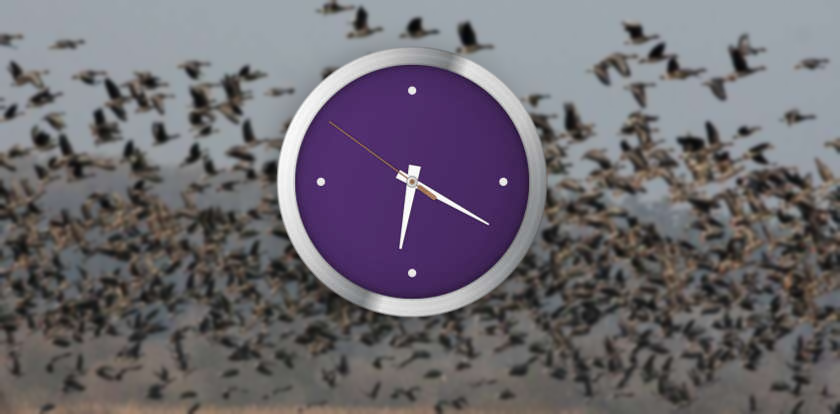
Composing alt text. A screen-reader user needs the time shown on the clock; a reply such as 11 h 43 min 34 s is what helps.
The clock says 6 h 19 min 51 s
